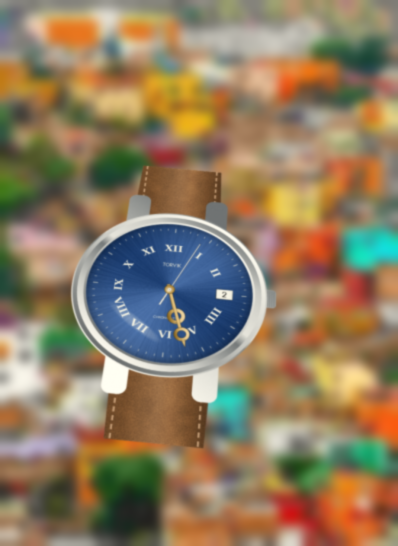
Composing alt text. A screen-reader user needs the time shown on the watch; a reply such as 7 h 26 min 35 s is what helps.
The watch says 5 h 27 min 04 s
